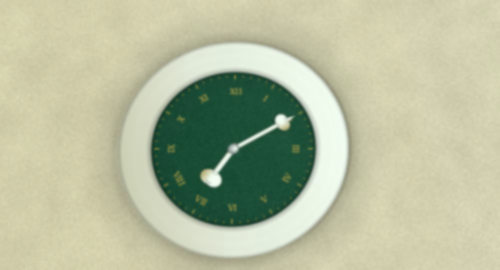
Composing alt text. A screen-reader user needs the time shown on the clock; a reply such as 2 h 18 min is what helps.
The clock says 7 h 10 min
